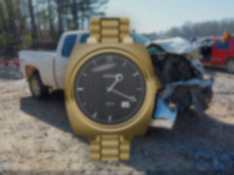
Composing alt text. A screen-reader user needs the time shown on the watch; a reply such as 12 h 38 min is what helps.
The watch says 1 h 19 min
